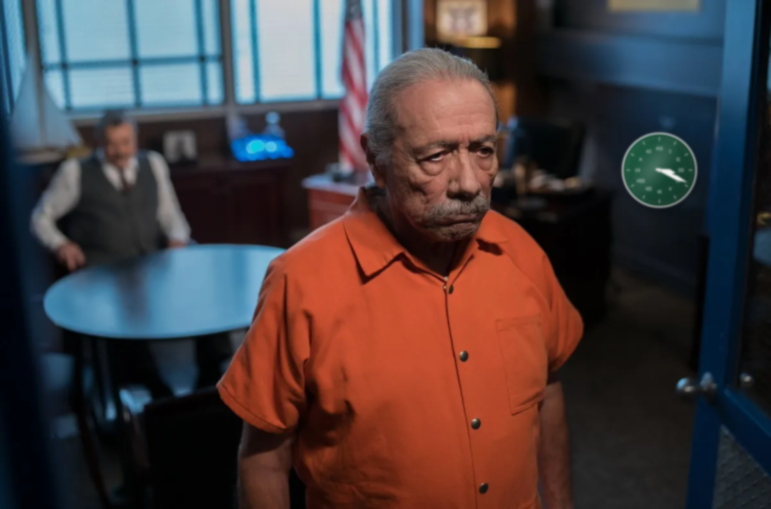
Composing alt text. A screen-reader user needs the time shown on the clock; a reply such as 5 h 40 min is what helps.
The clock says 3 h 19 min
